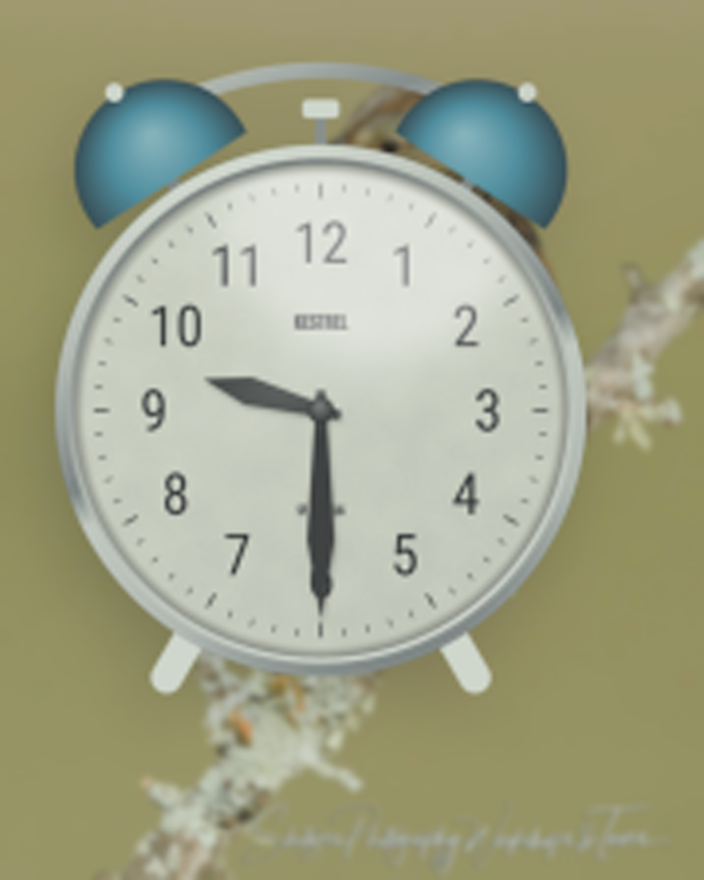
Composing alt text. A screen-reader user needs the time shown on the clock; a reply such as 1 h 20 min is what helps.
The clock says 9 h 30 min
